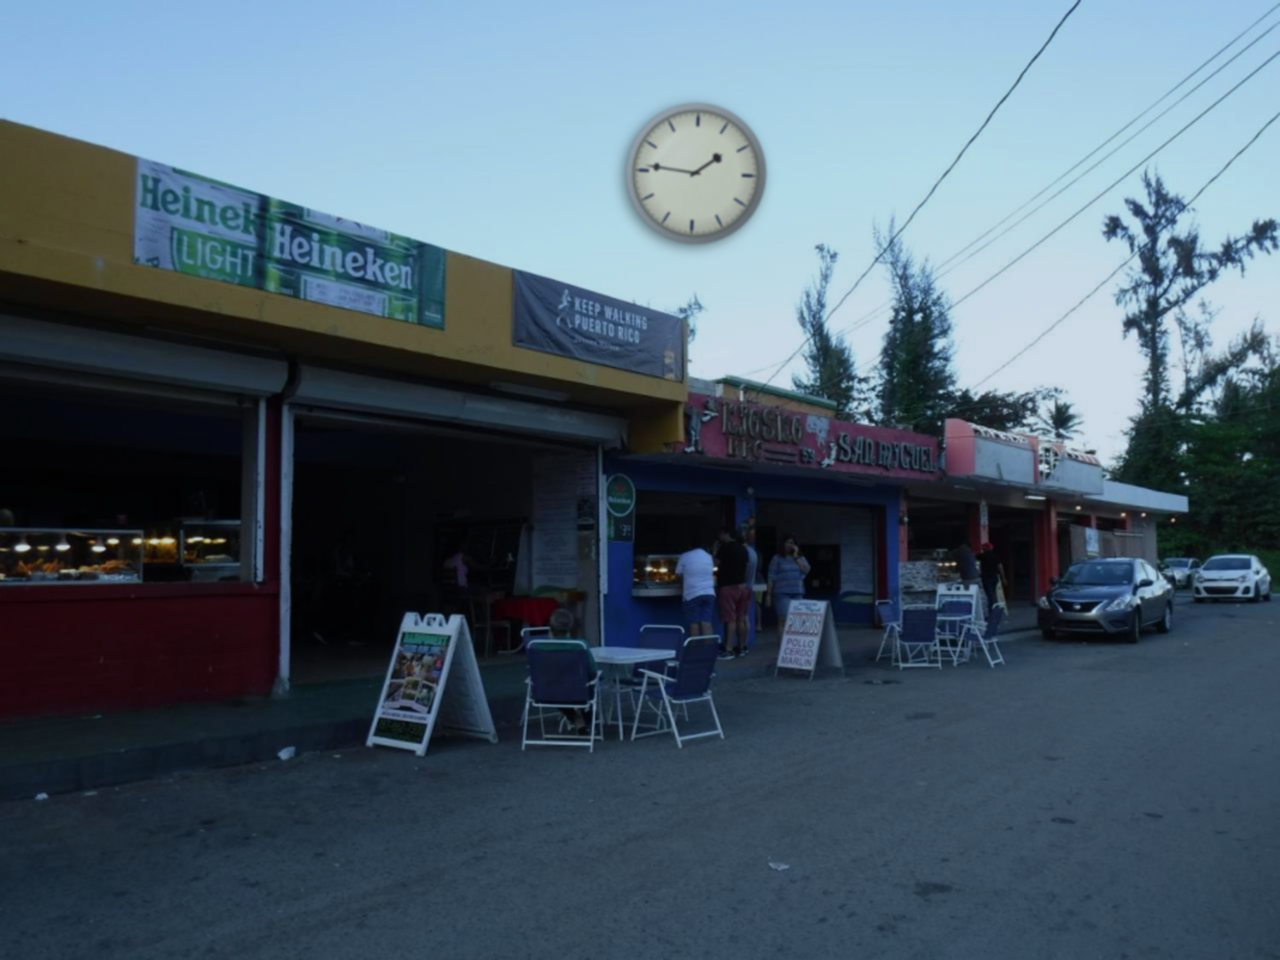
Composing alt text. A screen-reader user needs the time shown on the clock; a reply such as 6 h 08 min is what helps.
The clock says 1 h 46 min
